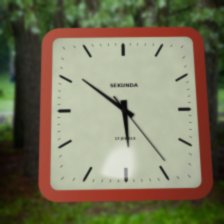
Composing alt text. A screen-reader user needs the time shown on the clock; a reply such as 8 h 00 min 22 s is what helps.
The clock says 5 h 51 min 24 s
